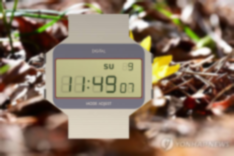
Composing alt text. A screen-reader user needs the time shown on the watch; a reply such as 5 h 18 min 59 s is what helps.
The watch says 11 h 49 min 07 s
